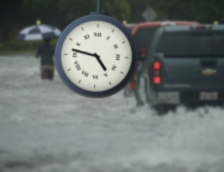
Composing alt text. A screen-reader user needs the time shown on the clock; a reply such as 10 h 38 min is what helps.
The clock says 4 h 47 min
